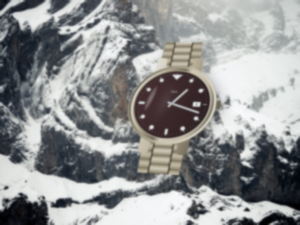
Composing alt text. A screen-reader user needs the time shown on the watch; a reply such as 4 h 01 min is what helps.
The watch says 1 h 18 min
